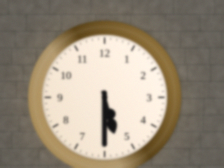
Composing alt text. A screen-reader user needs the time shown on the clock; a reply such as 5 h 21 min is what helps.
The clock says 5 h 30 min
